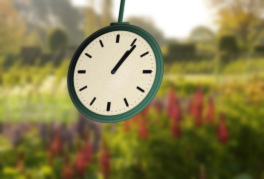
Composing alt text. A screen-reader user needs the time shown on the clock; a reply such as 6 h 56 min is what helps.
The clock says 1 h 06 min
